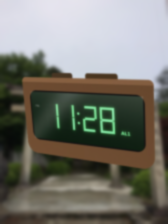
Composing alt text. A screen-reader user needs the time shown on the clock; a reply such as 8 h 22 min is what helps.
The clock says 11 h 28 min
